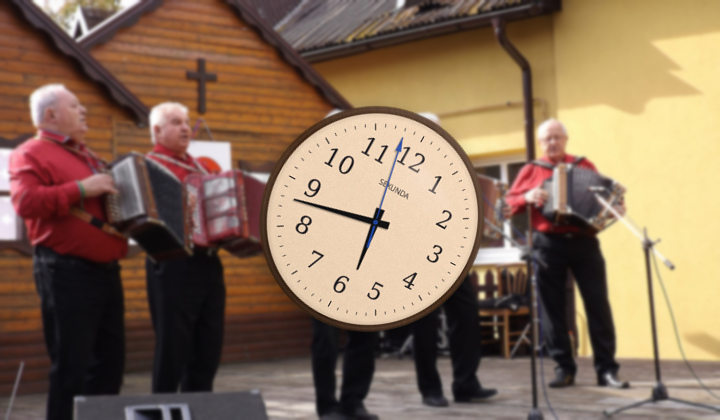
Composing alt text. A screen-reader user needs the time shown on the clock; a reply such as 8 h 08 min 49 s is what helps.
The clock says 5 h 42 min 58 s
